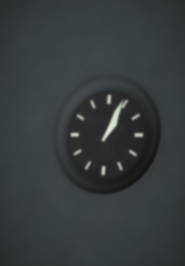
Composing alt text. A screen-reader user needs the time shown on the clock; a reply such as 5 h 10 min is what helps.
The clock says 1 h 04 min
